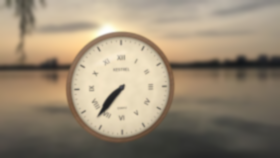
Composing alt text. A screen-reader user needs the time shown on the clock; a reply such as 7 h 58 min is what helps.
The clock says 7 h 37 min
